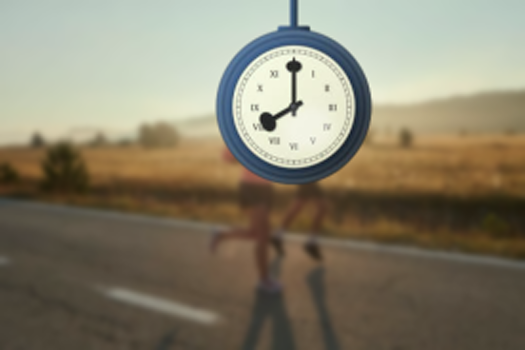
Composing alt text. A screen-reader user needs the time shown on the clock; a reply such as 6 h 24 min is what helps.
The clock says 8 h 00 min
